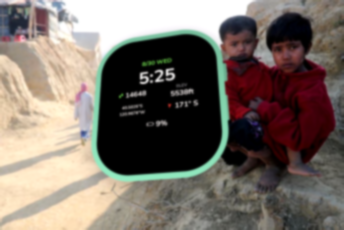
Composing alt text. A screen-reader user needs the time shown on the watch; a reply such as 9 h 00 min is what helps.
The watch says 5 h 25 min
